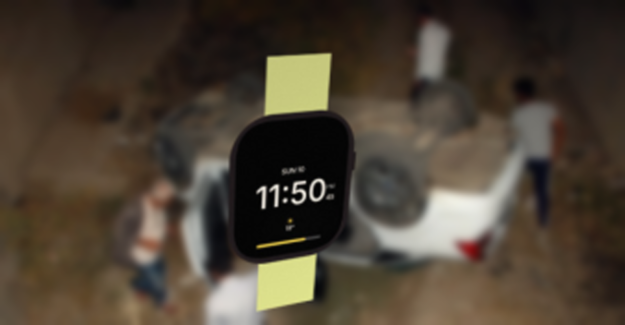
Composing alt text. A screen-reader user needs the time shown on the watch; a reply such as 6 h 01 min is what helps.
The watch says 11 h 50 min
